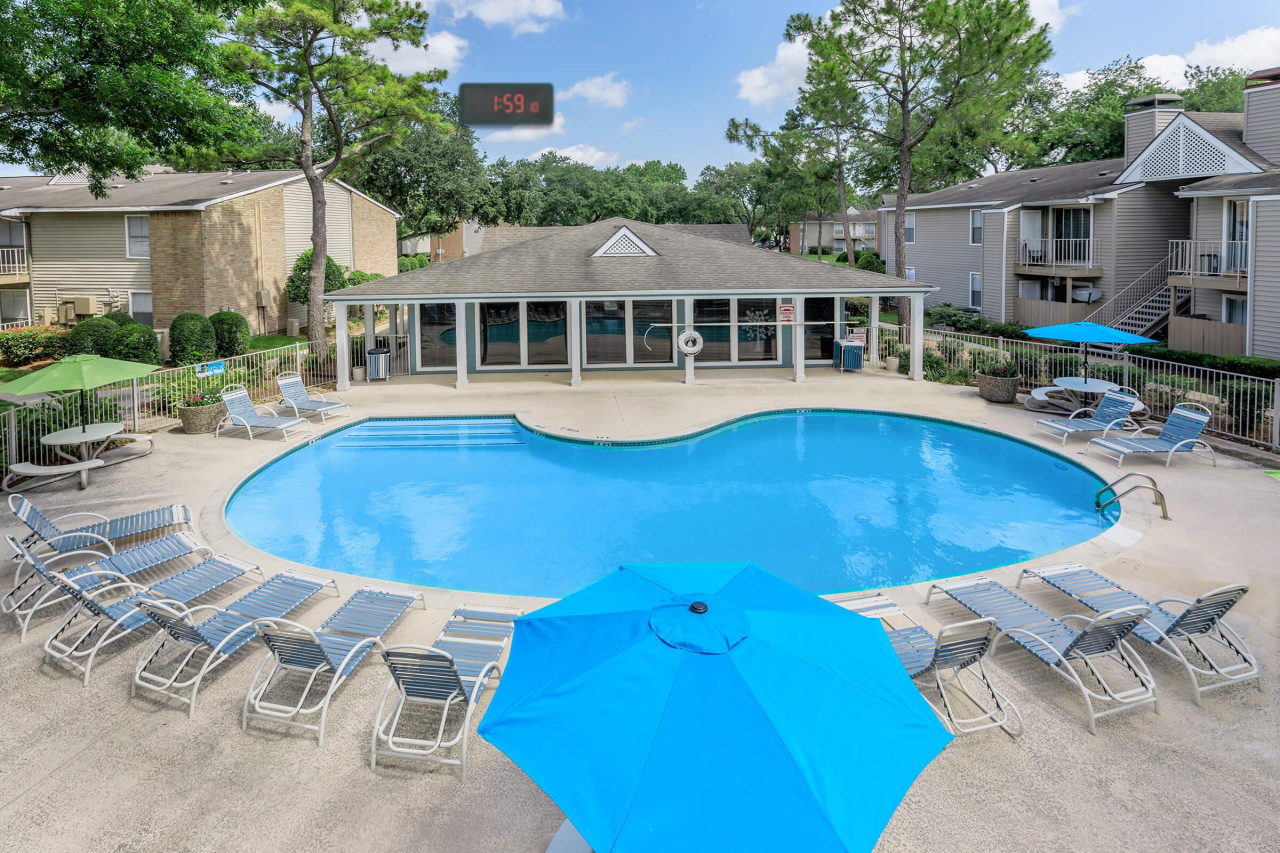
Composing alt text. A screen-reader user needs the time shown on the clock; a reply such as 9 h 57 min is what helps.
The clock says 1 h 59 min
